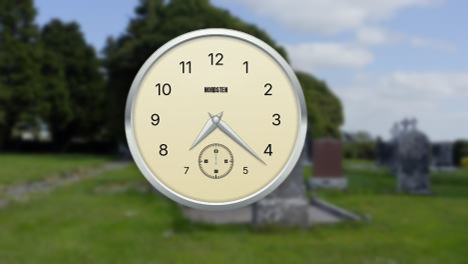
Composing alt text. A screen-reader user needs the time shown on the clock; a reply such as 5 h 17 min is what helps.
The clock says 7 h 22 min
